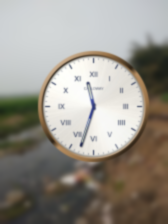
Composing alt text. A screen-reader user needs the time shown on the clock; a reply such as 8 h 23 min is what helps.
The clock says 11 h 33 min
